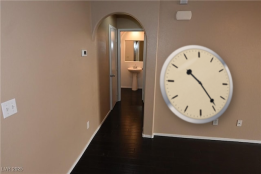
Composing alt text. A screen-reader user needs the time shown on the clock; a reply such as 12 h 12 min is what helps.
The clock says 10 h 24 min
